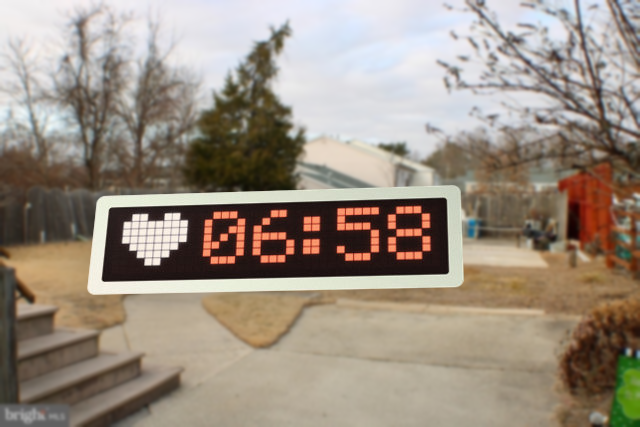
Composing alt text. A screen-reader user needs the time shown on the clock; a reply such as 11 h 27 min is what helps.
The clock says 6 h 58 min
